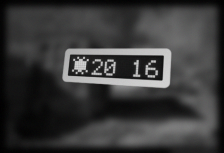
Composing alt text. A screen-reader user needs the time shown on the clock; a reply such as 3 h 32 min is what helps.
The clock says 20 h 16 min
